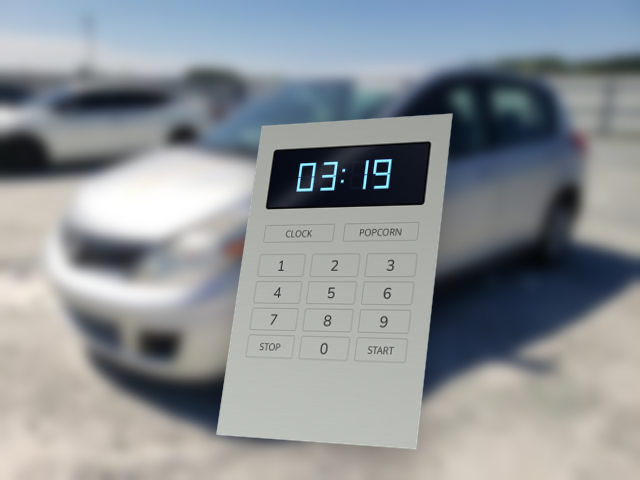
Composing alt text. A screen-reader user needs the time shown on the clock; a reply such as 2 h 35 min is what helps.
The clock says 3 h 19 min
